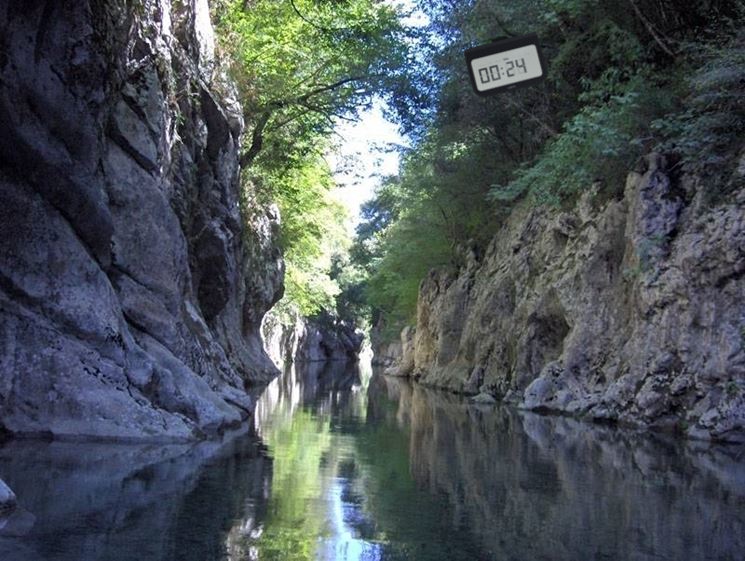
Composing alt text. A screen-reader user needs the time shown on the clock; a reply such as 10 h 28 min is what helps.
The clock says 0 h 24 min
